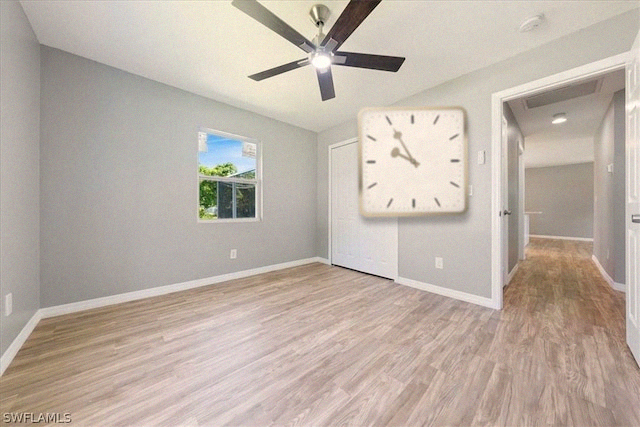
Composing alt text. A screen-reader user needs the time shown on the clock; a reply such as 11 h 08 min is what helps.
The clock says 9 h 55 min
